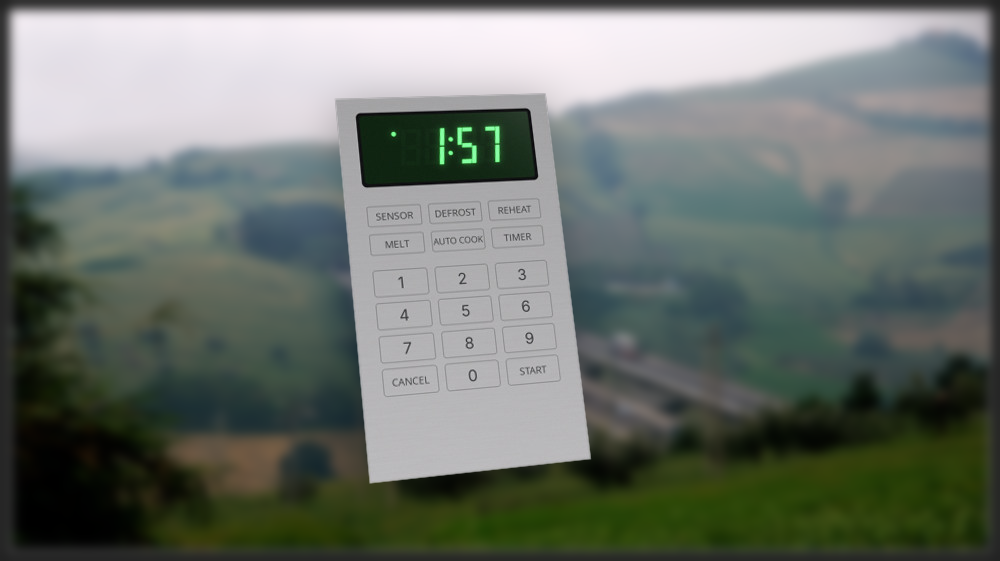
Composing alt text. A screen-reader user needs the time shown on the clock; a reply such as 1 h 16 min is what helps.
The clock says 1 h 57 min
